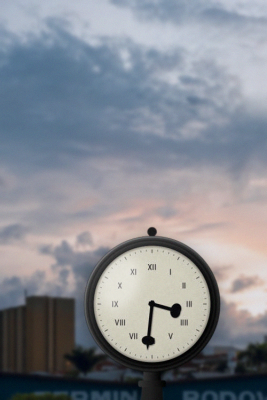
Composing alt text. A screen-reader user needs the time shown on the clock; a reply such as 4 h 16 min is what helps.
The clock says 3 h 31 min
